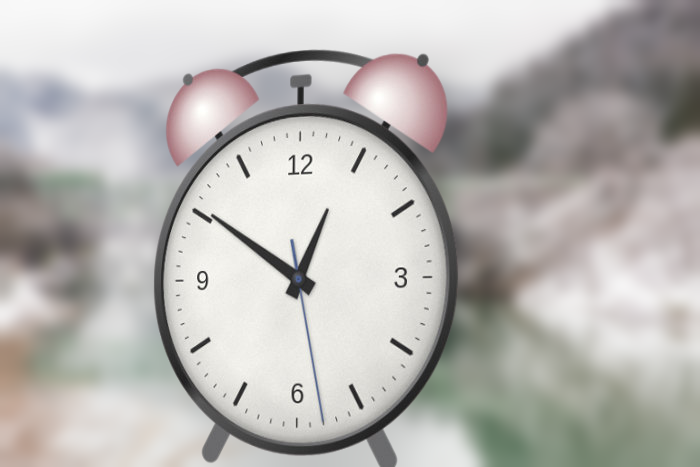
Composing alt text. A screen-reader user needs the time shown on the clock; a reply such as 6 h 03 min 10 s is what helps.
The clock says 12 h 50 min 28 s
